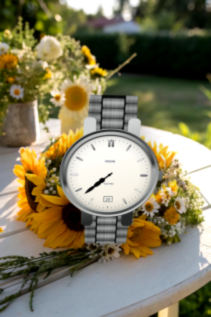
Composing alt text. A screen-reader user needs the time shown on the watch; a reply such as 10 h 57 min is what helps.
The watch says 7 h 38 min
